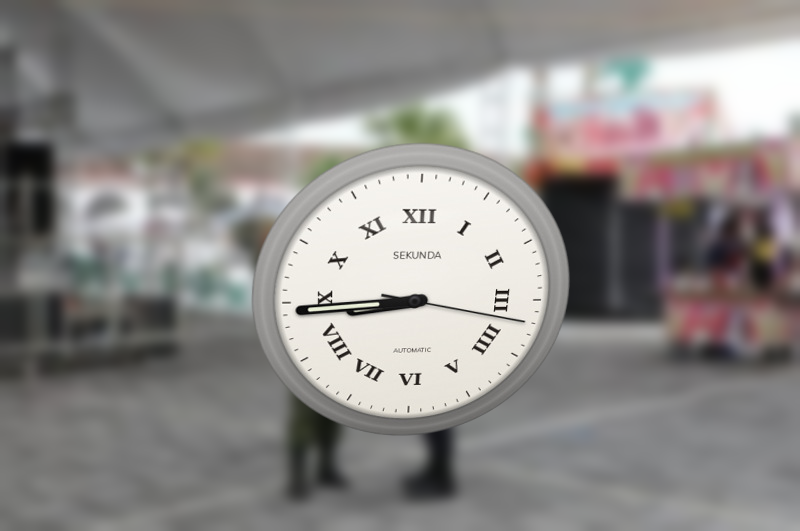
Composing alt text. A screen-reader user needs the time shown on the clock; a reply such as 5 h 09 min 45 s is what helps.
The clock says 8 h 44 min 17 s
